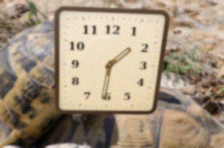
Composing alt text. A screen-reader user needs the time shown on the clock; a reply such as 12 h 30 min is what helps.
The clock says 1 h 31 min
